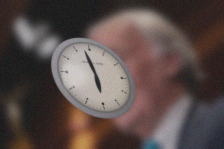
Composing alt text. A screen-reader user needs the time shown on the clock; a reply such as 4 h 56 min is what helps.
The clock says 5 h 58 min
